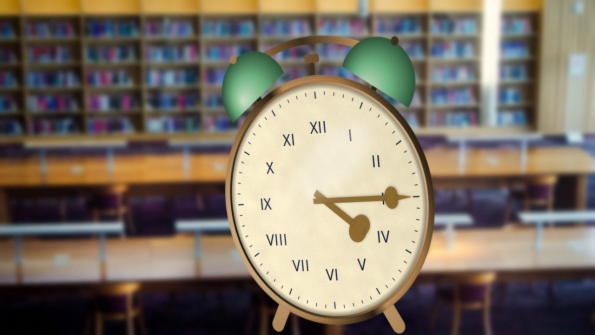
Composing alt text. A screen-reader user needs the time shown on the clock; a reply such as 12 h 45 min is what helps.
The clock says 4 h 15 min
